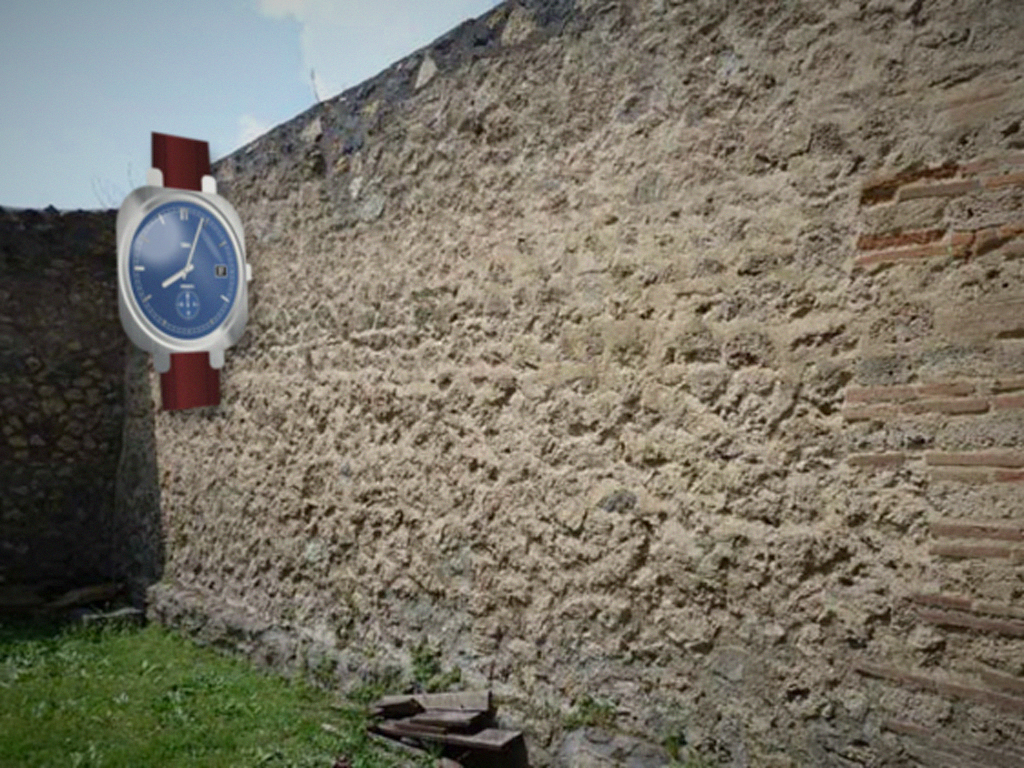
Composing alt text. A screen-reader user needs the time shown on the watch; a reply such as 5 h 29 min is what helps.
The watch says 8 h 04 min
